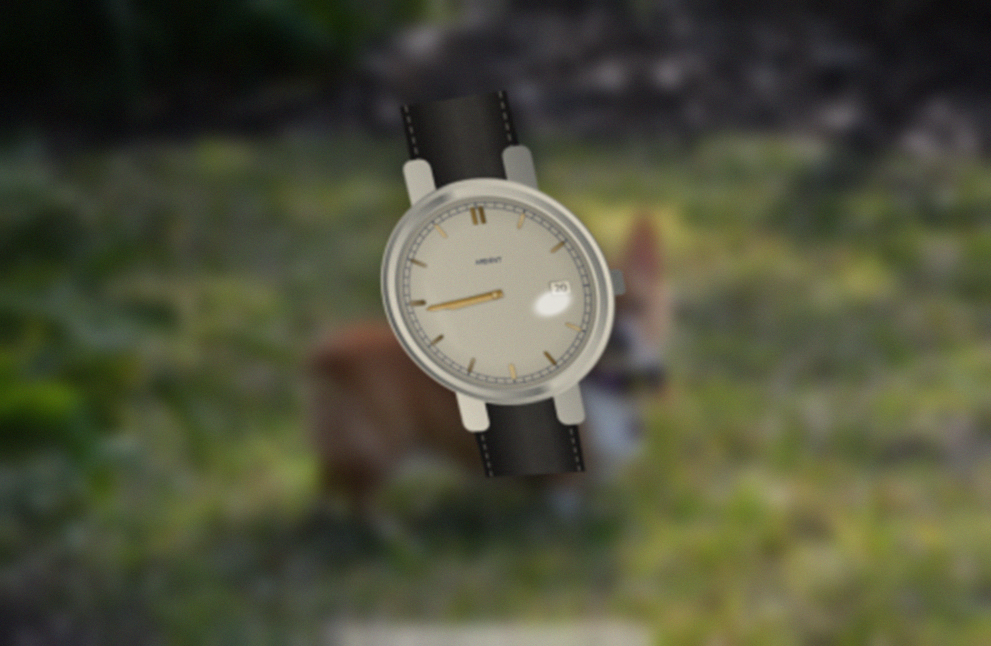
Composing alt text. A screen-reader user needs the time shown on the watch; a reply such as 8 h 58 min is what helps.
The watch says 8 h 44 min
